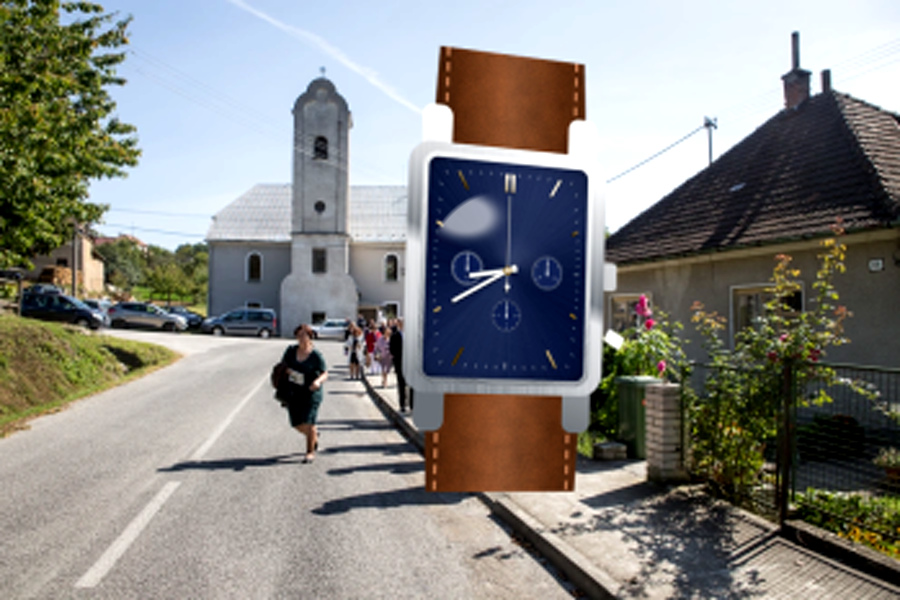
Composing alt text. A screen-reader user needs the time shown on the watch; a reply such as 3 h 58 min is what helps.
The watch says 8 h 40 min
